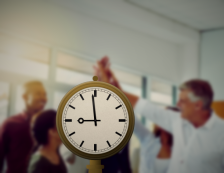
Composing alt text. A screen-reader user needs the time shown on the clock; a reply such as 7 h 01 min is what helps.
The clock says 8 h 59 min
